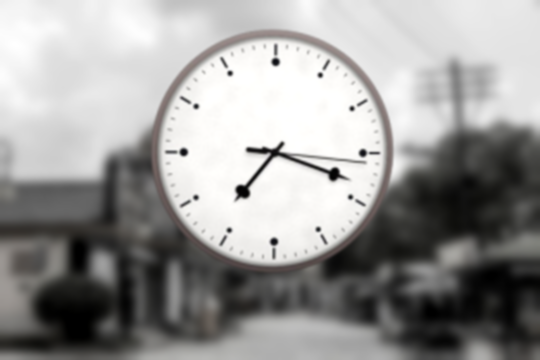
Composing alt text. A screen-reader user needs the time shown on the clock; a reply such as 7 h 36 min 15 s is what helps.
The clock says 7 h 18 min 16 s
